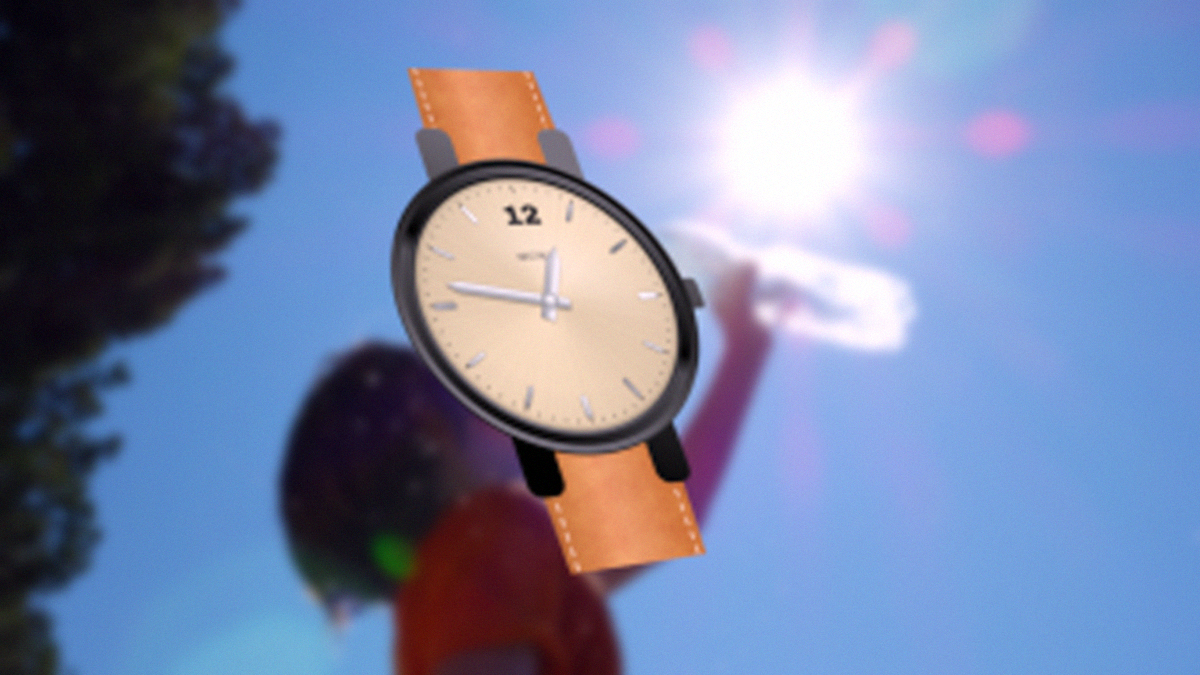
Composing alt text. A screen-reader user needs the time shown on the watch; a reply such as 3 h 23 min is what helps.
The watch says 12 h 47 min
